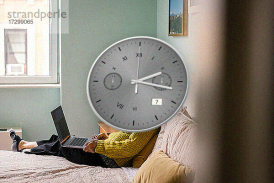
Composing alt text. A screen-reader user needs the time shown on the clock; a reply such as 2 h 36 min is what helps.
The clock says 2 h 17 min
